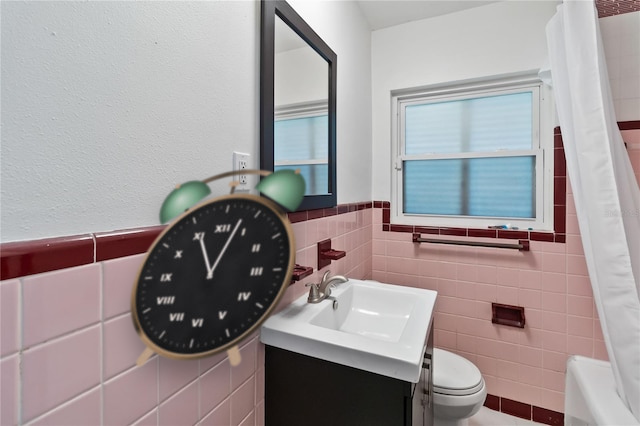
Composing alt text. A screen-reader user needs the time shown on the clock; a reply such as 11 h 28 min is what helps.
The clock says 11 h 03 min
